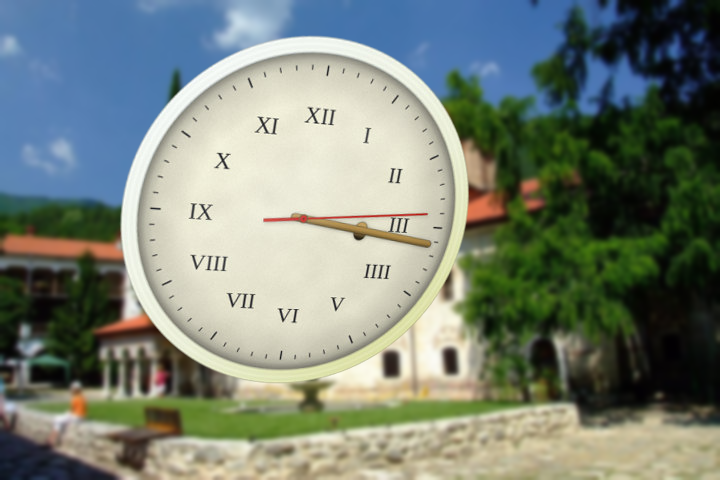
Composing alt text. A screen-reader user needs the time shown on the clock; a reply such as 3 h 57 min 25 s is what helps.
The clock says 3 h 16 min 14 s
